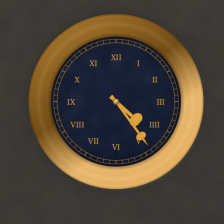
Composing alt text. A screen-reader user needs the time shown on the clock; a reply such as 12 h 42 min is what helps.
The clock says 4 h 24 min
